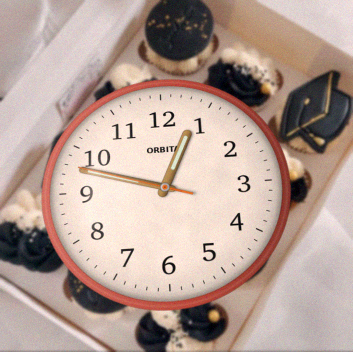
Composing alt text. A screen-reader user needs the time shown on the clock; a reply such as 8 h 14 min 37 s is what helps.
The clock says 12 h 47 min 48 s
